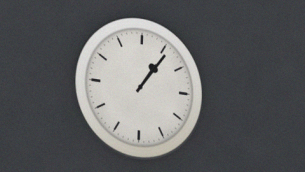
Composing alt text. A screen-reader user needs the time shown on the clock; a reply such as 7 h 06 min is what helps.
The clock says 1 h 06 min
